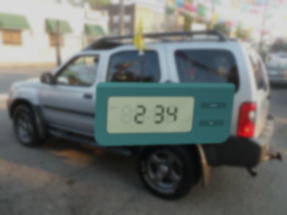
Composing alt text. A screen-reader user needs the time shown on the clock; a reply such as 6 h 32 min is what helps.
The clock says 2 h 34 min
